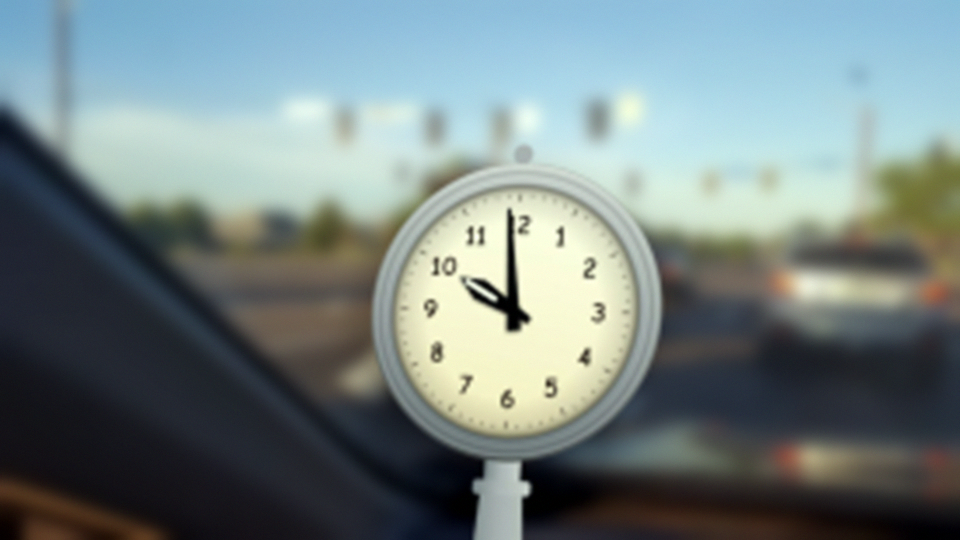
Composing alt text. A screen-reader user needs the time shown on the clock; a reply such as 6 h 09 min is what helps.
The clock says 9 h 59 min
